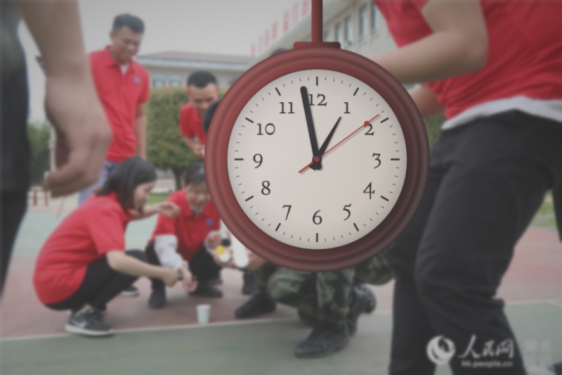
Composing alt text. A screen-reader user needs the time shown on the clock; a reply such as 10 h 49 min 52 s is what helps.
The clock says 12 h 58 min 09 s
